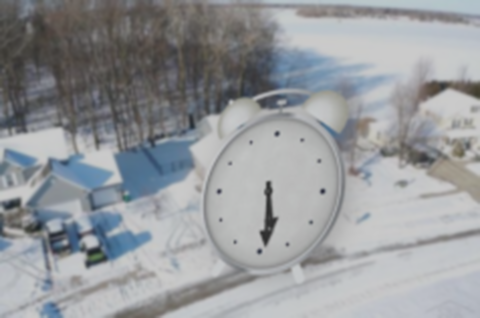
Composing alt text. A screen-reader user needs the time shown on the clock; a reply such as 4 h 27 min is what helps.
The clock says 5 h 29 min
